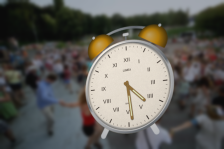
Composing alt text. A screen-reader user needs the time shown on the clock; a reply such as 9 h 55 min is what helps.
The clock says 4 h 29 min
